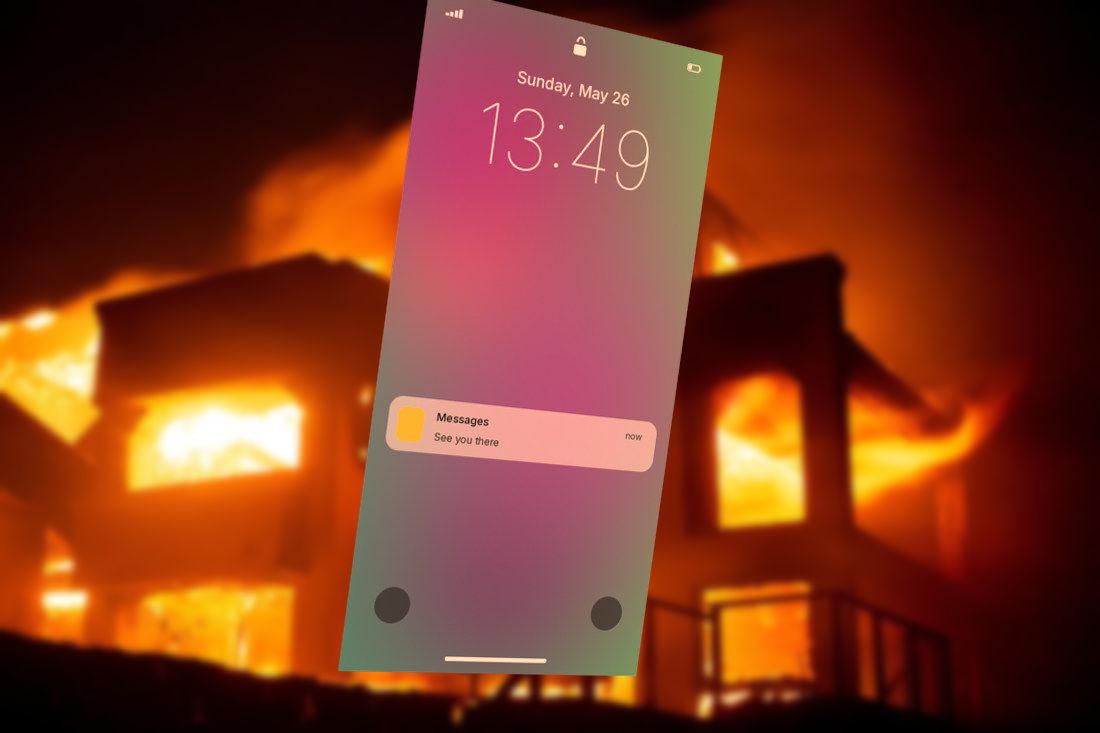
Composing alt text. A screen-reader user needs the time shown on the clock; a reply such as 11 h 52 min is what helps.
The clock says 13 h 49 min
